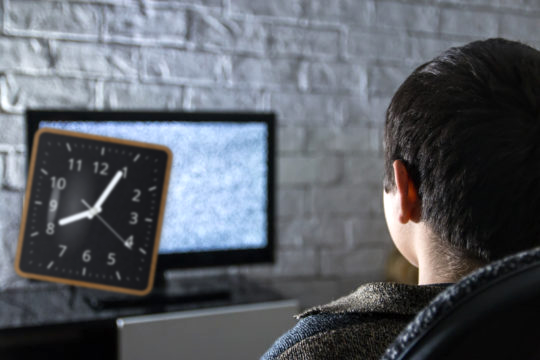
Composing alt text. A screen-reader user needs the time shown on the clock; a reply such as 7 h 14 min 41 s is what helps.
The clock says 8 h 04 min 21 s
